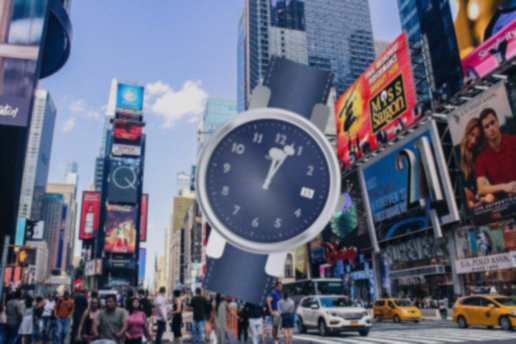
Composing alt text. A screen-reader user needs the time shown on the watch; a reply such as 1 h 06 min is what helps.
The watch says 12 h 03 min
